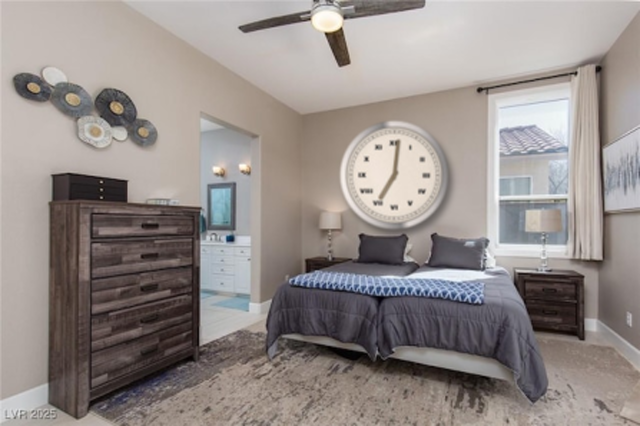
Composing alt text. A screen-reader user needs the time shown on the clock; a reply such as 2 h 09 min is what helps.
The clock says 7 h 01 min
